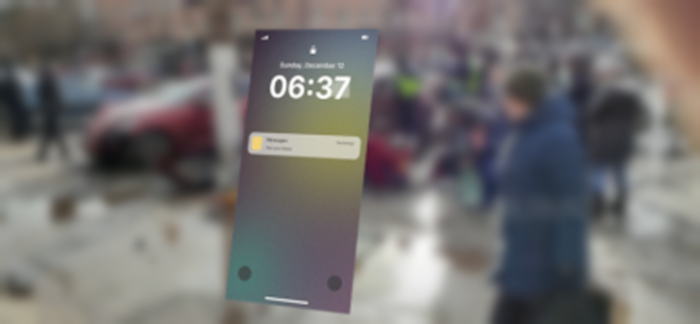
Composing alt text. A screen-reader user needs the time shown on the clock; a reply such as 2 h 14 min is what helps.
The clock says 6 h 37 min
